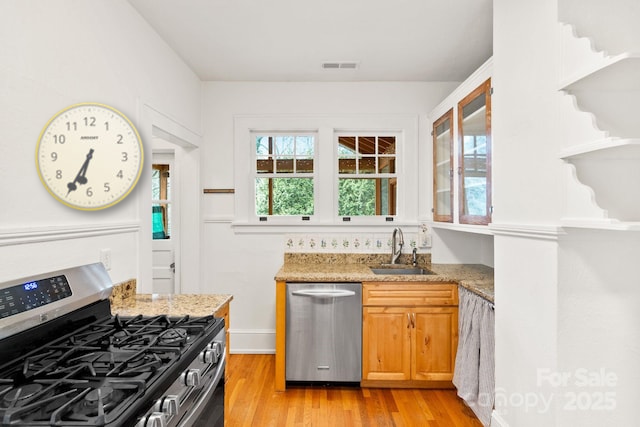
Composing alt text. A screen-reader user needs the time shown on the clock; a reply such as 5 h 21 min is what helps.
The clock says 6 h 35 min
